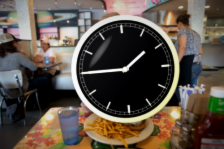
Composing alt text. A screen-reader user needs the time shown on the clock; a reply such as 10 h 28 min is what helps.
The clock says 1 h 45 min
